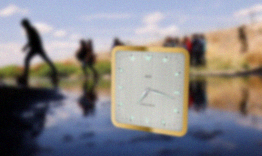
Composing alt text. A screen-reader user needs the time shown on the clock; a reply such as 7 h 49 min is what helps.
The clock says 7 h 17 min
